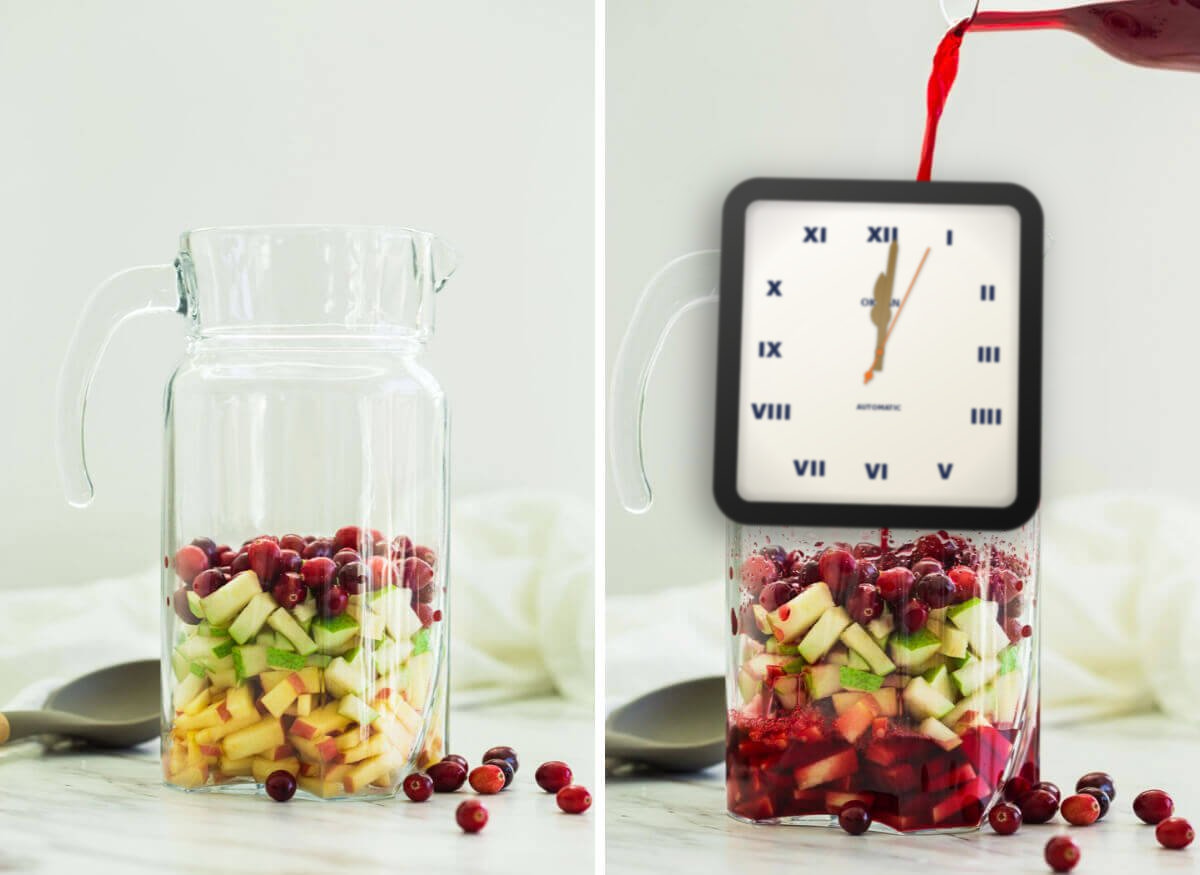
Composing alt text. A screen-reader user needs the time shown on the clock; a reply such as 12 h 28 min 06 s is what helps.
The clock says 12 h 01 min 04 s
